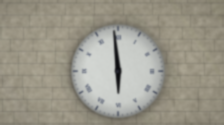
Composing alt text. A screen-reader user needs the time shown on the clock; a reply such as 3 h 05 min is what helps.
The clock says 5 h 59 min
